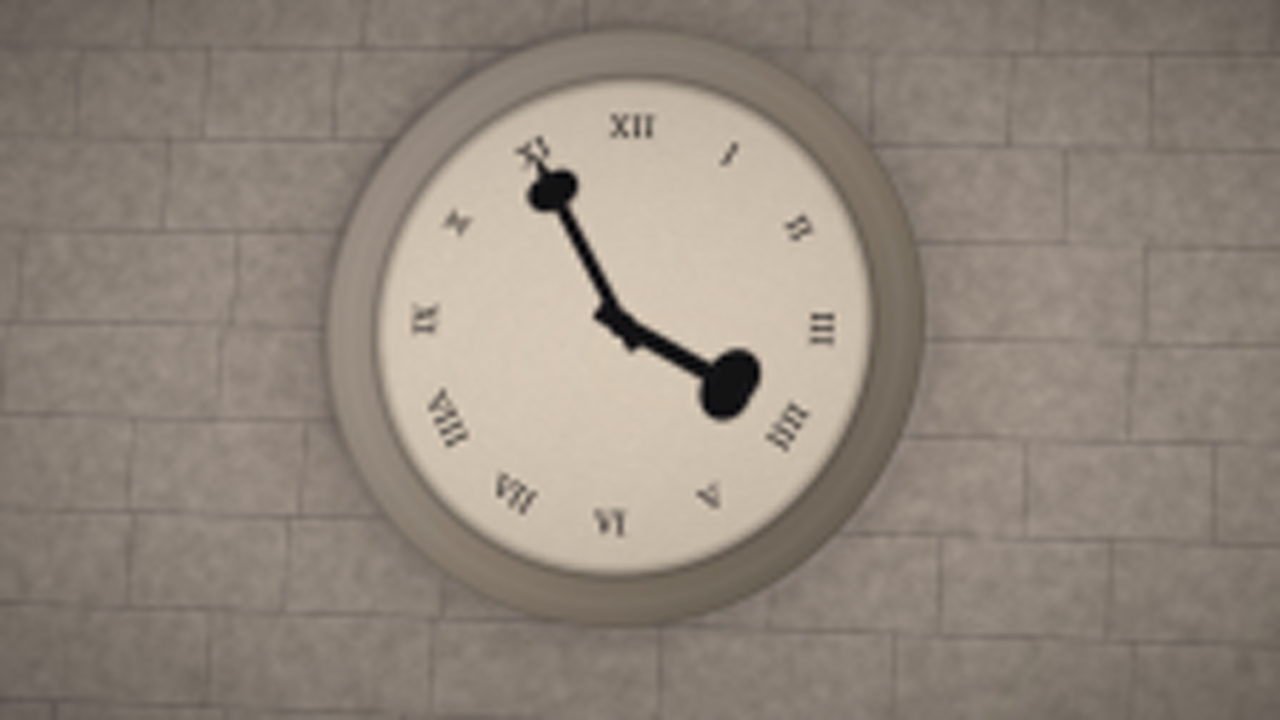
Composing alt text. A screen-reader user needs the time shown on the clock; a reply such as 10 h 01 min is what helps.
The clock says 3 h 55 min
